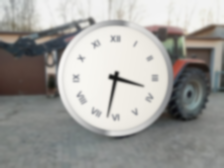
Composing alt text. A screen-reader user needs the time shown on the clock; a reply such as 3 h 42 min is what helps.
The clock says 3 h 32 min
